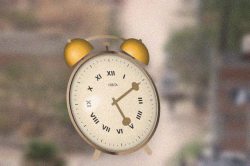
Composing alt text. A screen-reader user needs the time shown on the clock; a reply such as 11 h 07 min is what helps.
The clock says 5 h 10 min
